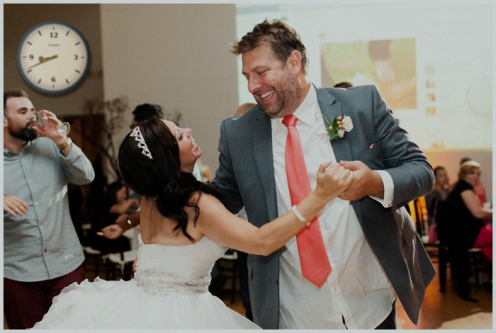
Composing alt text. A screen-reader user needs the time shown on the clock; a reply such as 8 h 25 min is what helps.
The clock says 8 h 41 min
